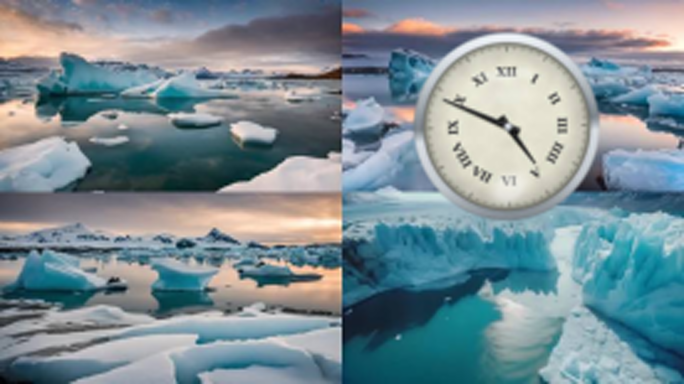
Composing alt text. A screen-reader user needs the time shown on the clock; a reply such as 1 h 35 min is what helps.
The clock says 4 h 49 min
